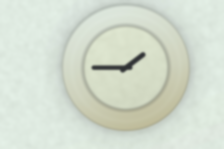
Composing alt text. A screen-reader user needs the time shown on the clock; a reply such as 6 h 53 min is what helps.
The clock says 1 h 45 min
